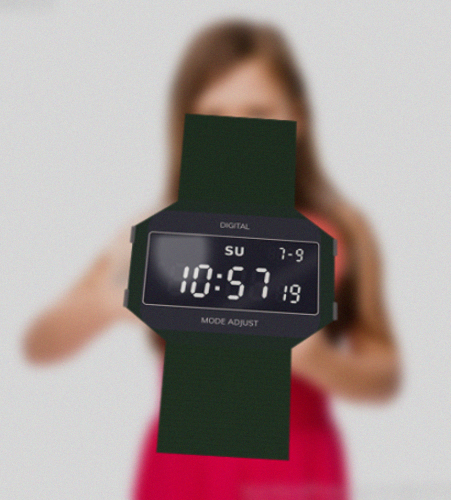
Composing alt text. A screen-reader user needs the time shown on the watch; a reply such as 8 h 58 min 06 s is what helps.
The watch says 10 h 57 min 19 s
